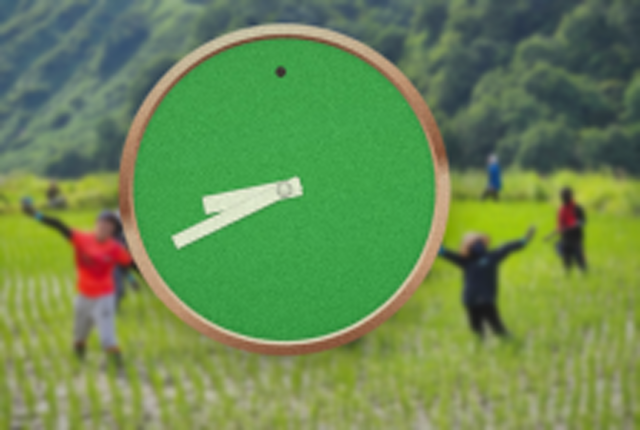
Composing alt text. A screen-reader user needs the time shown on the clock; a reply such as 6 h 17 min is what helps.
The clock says 8 h 41 min
